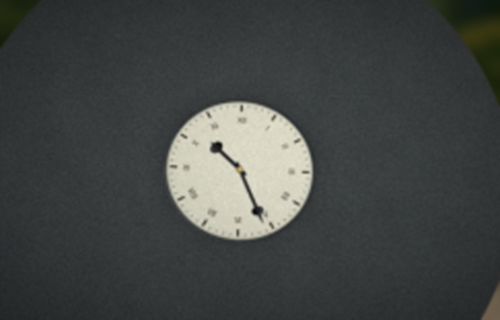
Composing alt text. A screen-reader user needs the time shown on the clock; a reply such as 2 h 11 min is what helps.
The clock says 10 h 26 min
